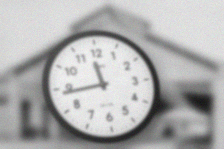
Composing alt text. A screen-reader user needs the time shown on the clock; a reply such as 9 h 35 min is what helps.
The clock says 11 h 44 min
